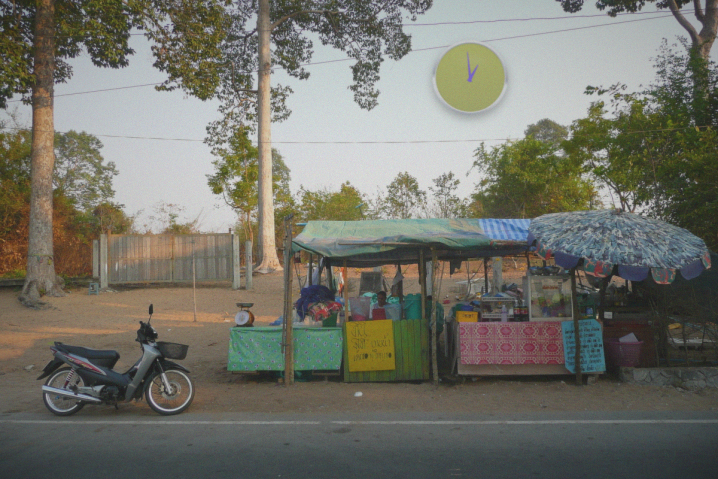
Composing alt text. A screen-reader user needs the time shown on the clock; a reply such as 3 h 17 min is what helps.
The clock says 12 h 59 min
